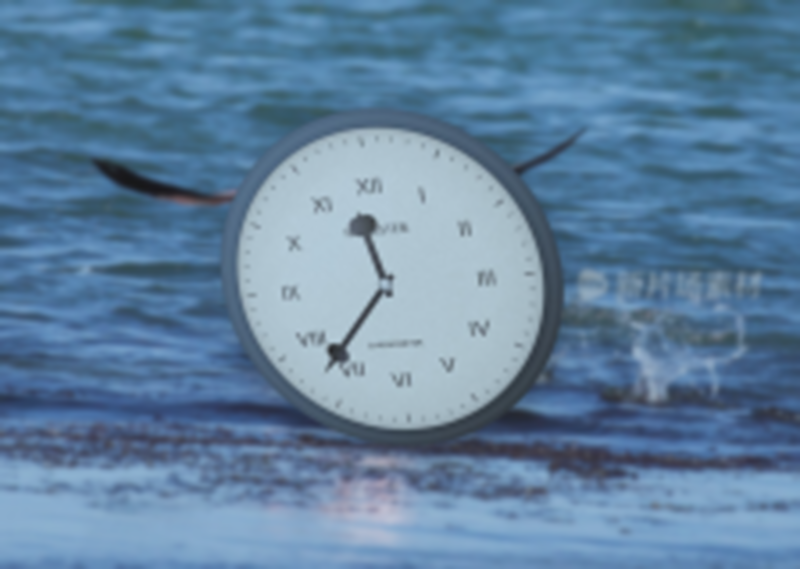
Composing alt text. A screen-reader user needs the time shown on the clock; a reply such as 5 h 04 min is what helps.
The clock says 11 h 37 min
